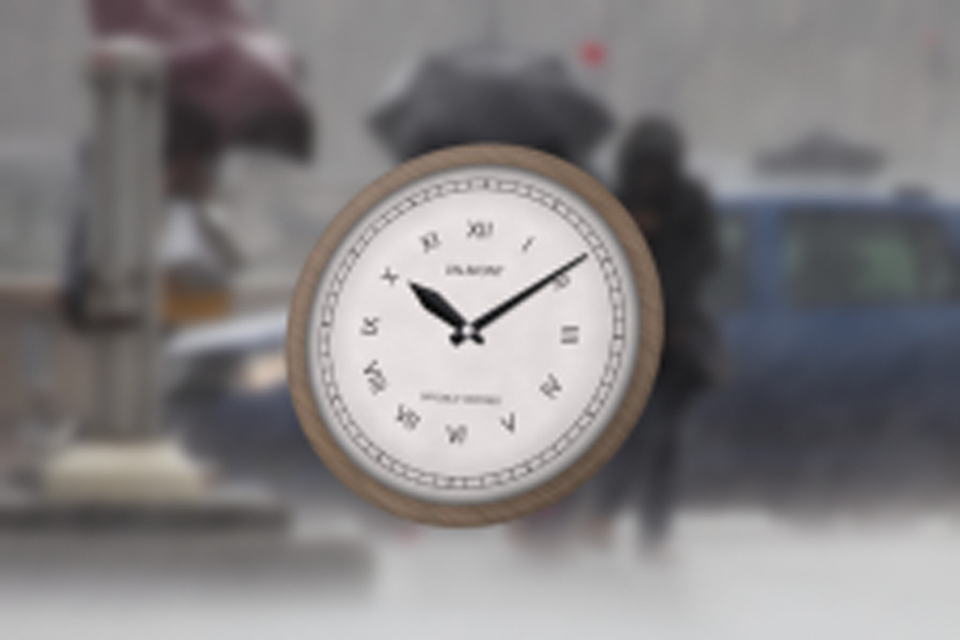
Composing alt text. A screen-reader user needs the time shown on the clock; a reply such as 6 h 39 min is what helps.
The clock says 10 h 09 min
